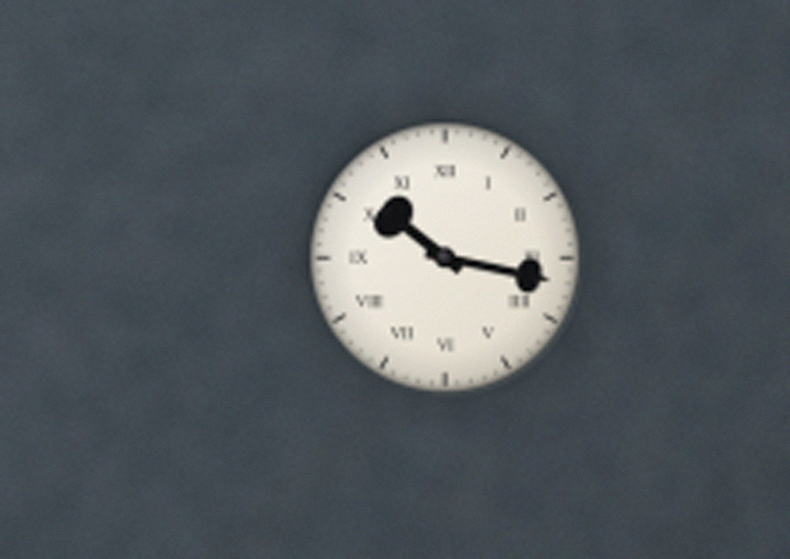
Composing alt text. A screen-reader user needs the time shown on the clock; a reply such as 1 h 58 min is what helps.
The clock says 10 h 17 min
